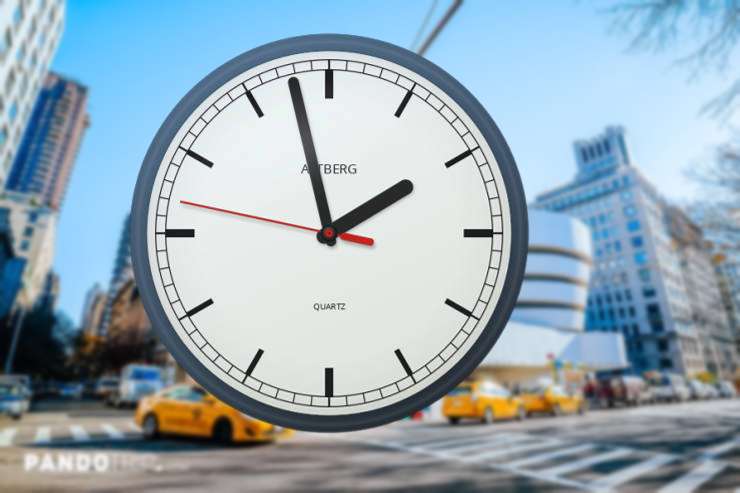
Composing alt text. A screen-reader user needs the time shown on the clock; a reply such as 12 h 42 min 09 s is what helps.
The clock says 1 h 57 min 47 s
